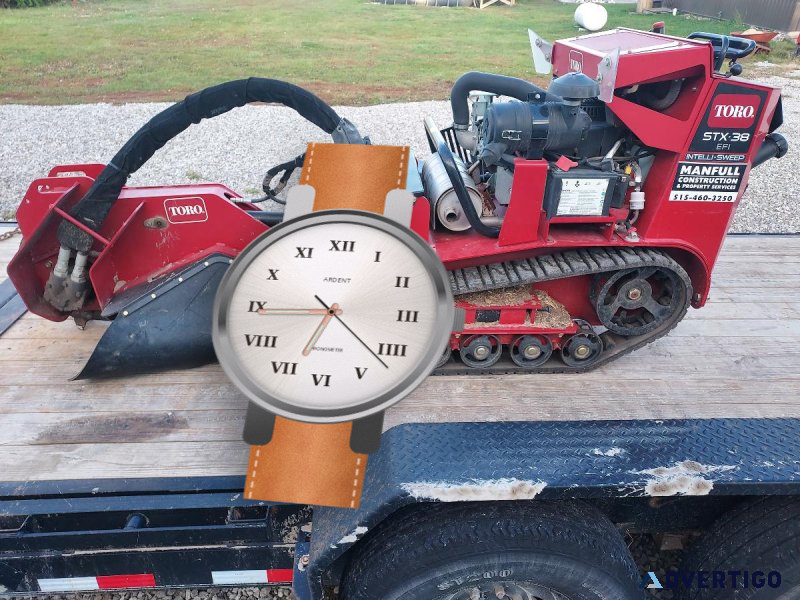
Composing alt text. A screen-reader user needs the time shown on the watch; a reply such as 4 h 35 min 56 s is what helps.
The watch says 6 h 44 min 22 s
